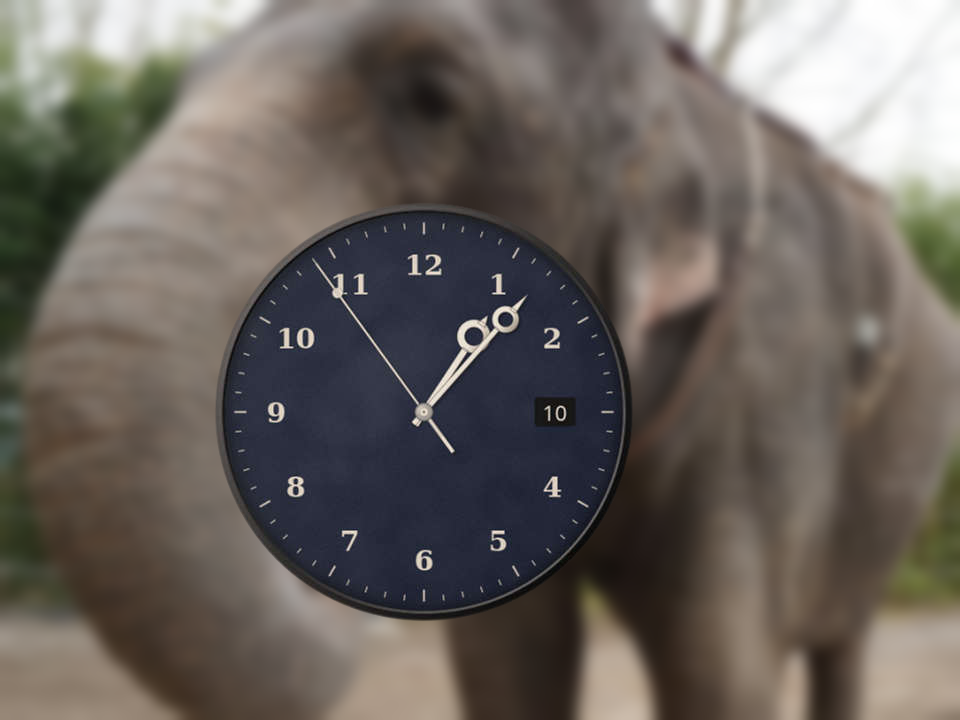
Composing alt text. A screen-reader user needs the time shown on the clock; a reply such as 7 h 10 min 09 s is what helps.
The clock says 1 h 06 min 54 s
